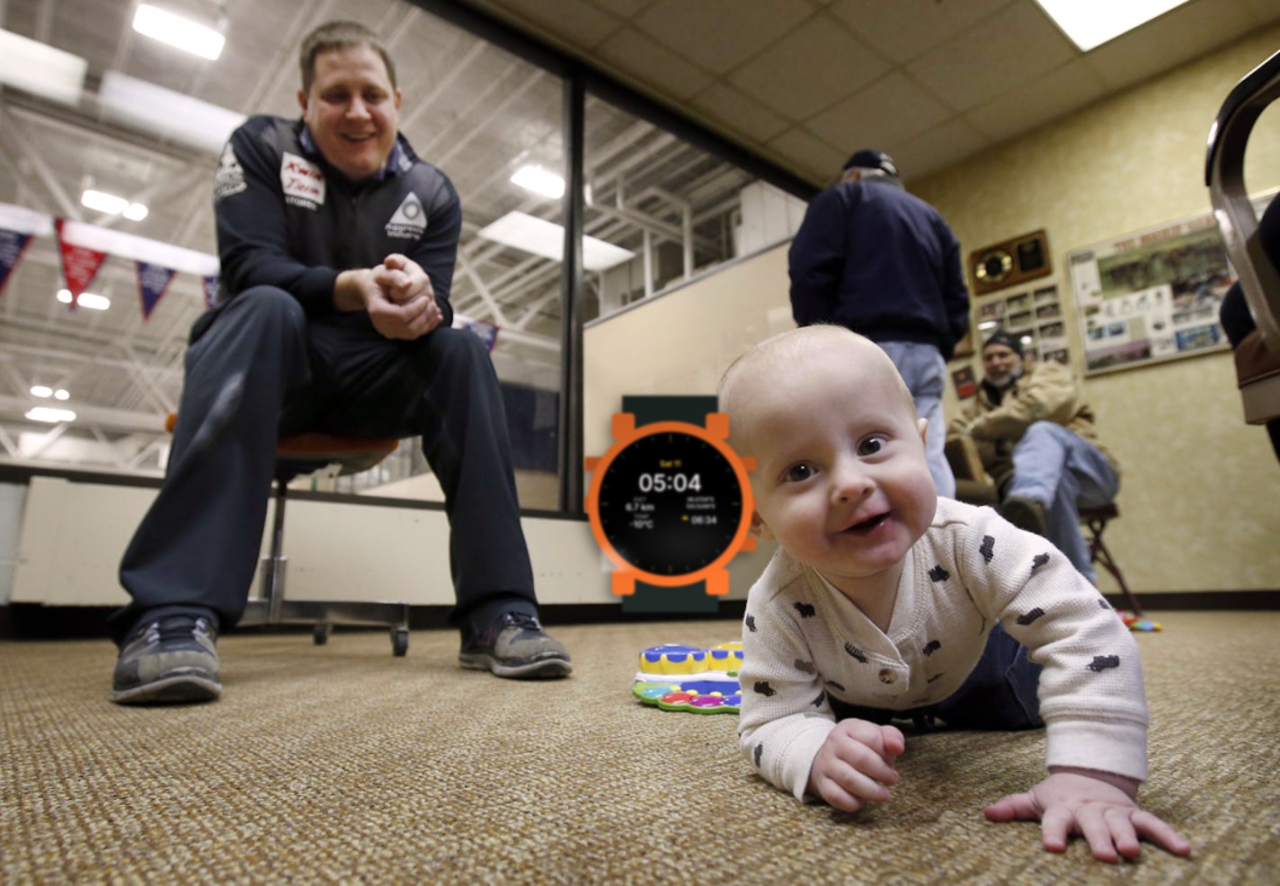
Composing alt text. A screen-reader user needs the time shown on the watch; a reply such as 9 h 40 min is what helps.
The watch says 5 h 04 min
